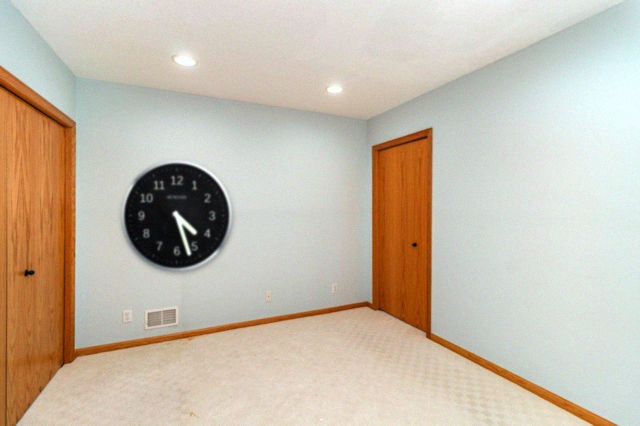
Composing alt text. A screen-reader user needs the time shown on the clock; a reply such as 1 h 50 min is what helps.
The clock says 4 h 27 min
